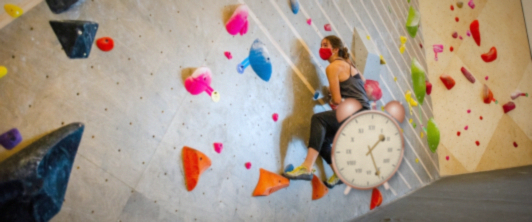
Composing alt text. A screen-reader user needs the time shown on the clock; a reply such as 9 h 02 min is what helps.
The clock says 1 h 26 min
